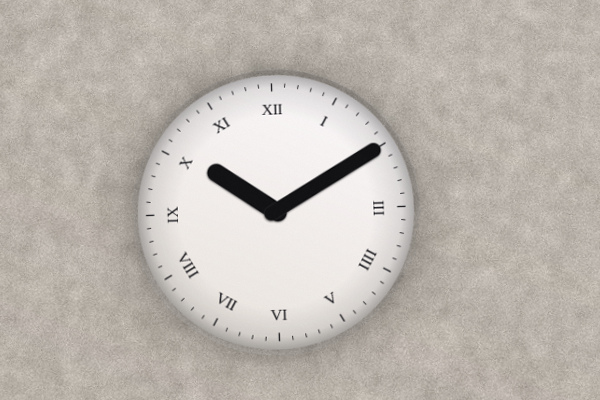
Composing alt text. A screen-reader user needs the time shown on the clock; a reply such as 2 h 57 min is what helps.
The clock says 10 h 10 min
